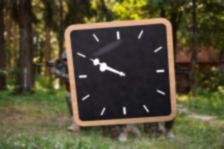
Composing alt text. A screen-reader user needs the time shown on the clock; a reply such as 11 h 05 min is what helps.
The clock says 9 h 50 min
